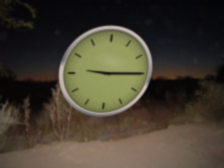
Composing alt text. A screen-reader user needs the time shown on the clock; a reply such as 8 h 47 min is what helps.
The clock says 9 h 15 min
